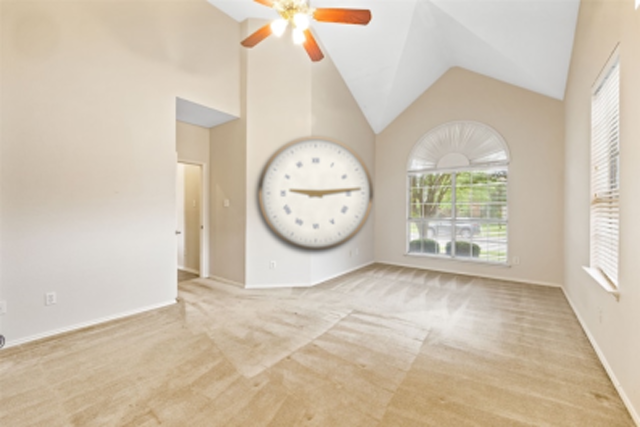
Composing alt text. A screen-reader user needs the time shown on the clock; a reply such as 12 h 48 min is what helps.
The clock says 9 h 14 min
